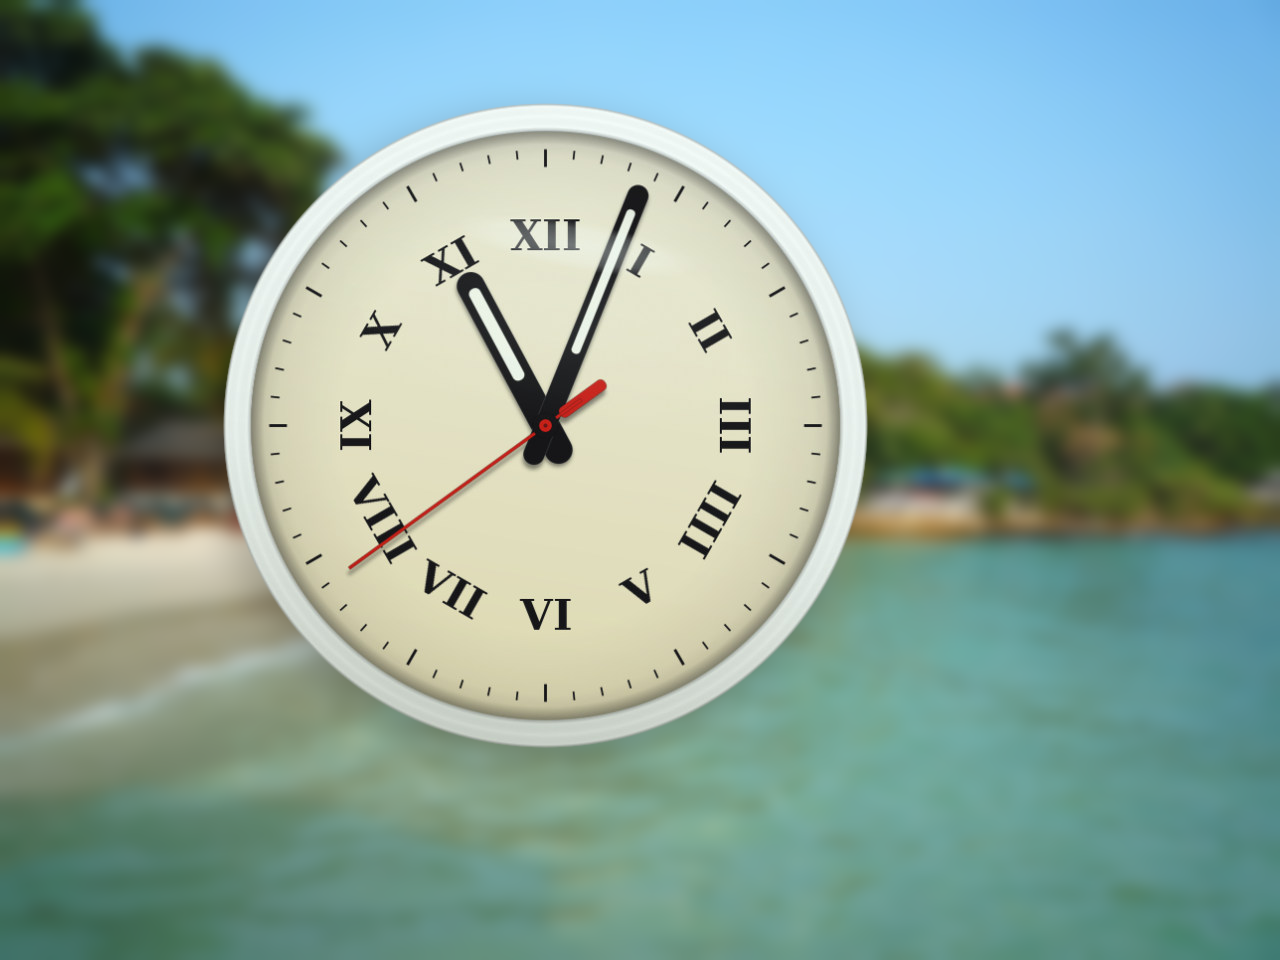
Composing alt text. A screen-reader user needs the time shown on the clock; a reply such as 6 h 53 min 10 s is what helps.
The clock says 11 h 03 min 39 s
